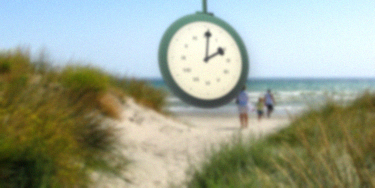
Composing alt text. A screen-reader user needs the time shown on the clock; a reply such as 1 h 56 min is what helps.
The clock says 2 h 01 min
